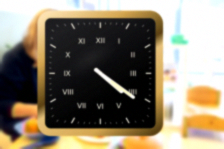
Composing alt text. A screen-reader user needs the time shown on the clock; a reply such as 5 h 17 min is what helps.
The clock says 4 h 21 min
